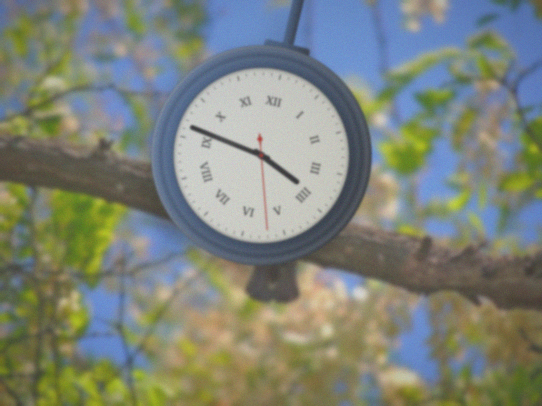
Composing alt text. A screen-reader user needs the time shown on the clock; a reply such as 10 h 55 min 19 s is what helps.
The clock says 3 h 46 min 27 s
